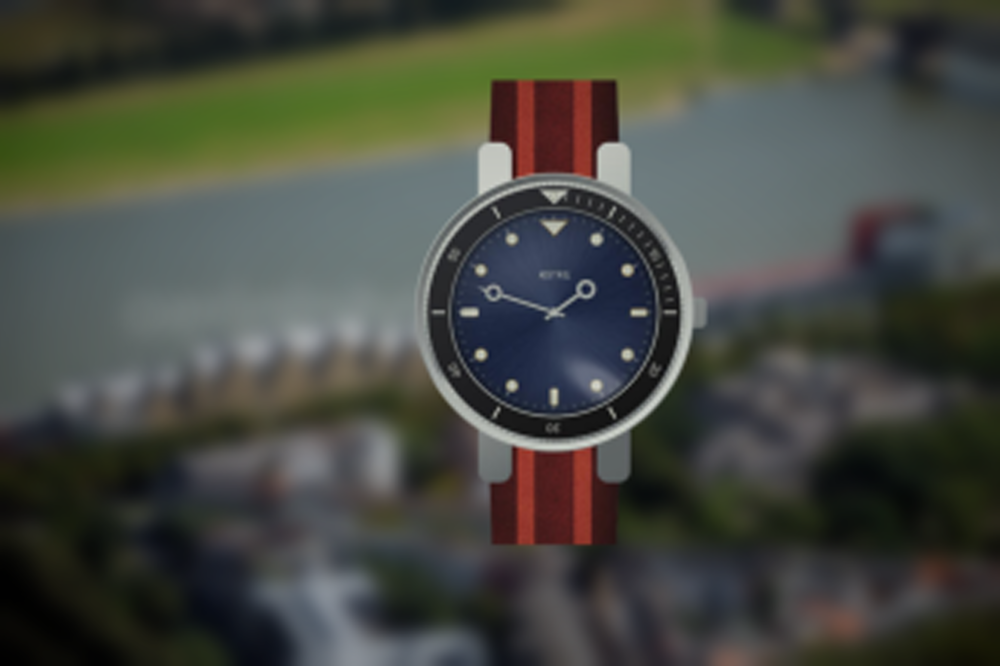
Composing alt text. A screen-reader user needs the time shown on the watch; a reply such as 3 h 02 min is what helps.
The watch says 1 h 48 min
